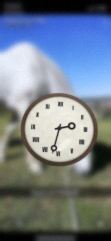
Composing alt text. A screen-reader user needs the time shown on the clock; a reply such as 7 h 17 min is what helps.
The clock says 2 h 32 min
